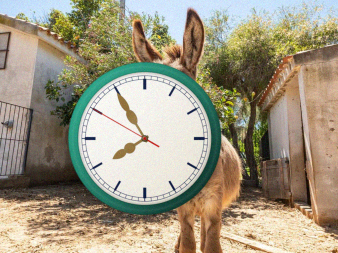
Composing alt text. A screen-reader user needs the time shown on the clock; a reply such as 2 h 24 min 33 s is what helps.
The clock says 7 h 54 min 50 s
